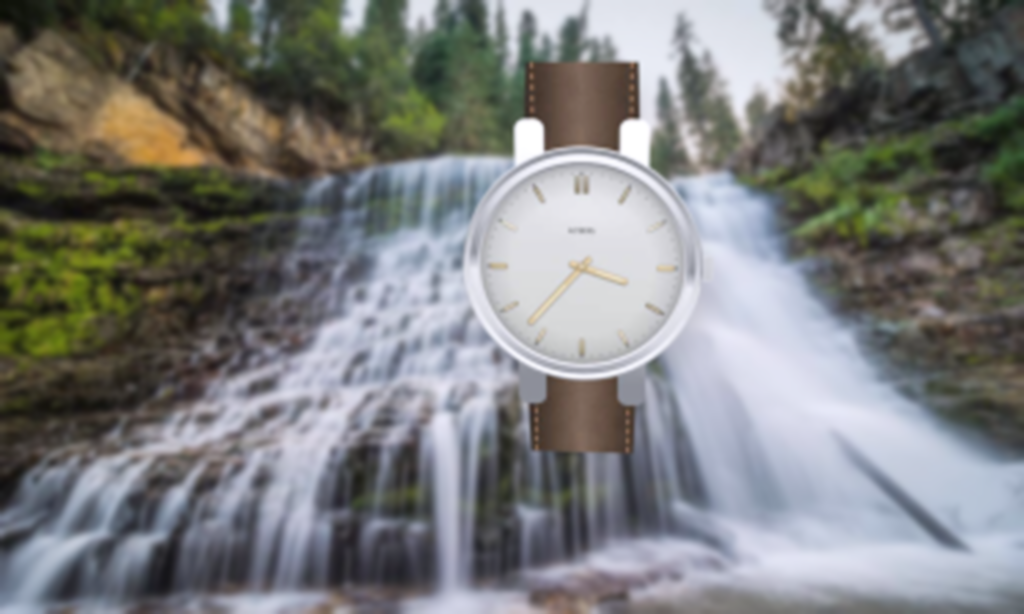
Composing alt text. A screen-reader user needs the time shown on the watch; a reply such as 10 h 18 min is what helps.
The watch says 3 h 37 min
